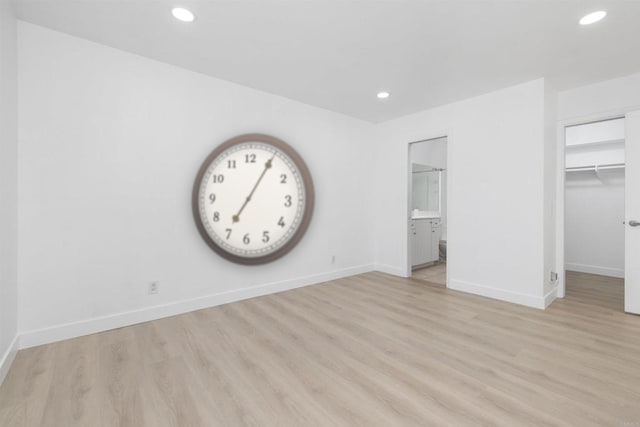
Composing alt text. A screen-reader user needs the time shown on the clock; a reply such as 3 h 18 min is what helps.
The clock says 7 h 05 min
